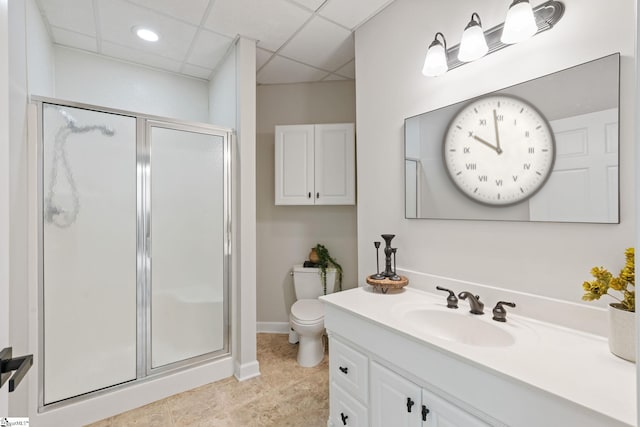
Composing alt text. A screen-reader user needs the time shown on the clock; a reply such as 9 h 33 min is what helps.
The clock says 9 h 59 min
